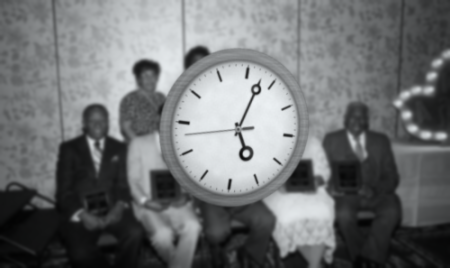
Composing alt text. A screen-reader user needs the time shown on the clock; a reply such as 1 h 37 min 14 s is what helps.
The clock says 5 h 02 min 43 s
